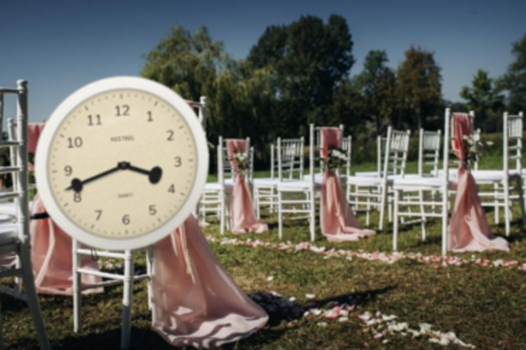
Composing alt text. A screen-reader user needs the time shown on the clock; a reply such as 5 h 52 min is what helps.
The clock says 3 h 42 min
